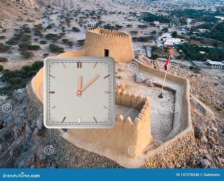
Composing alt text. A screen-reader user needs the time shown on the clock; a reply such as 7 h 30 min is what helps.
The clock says 12 h 08 min
